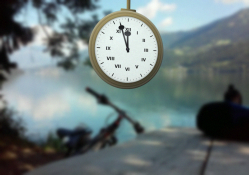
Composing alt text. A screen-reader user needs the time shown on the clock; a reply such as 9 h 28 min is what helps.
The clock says 11 h 57 min
